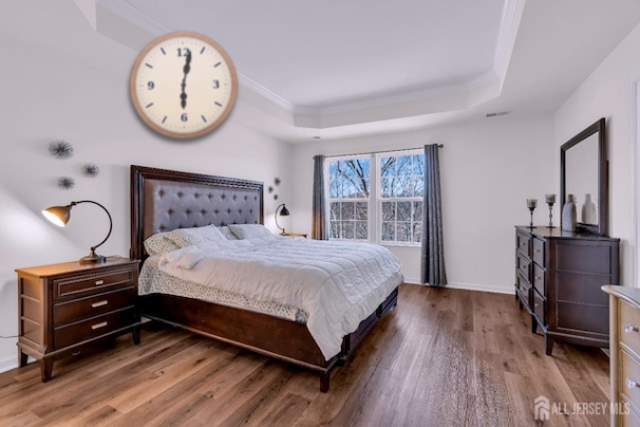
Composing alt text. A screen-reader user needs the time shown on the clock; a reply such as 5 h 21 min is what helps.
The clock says 6 h 02 min
